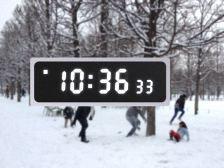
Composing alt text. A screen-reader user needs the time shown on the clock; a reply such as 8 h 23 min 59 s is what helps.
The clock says 10 h 36 min 33 s
